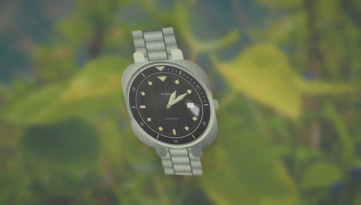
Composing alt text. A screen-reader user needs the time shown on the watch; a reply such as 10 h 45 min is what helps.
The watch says 1 h 10 min
